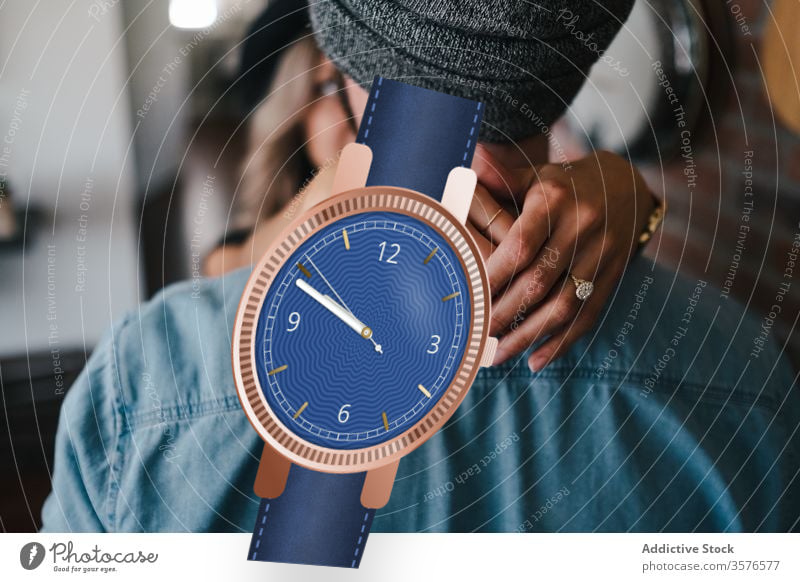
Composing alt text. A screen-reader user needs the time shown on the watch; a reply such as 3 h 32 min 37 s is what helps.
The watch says 9 h 48 min 51 s
